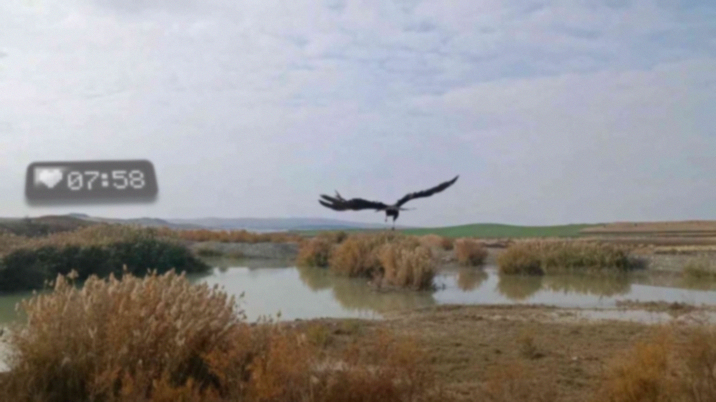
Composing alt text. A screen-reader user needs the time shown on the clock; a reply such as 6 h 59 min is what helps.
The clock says 7 h 58 min
